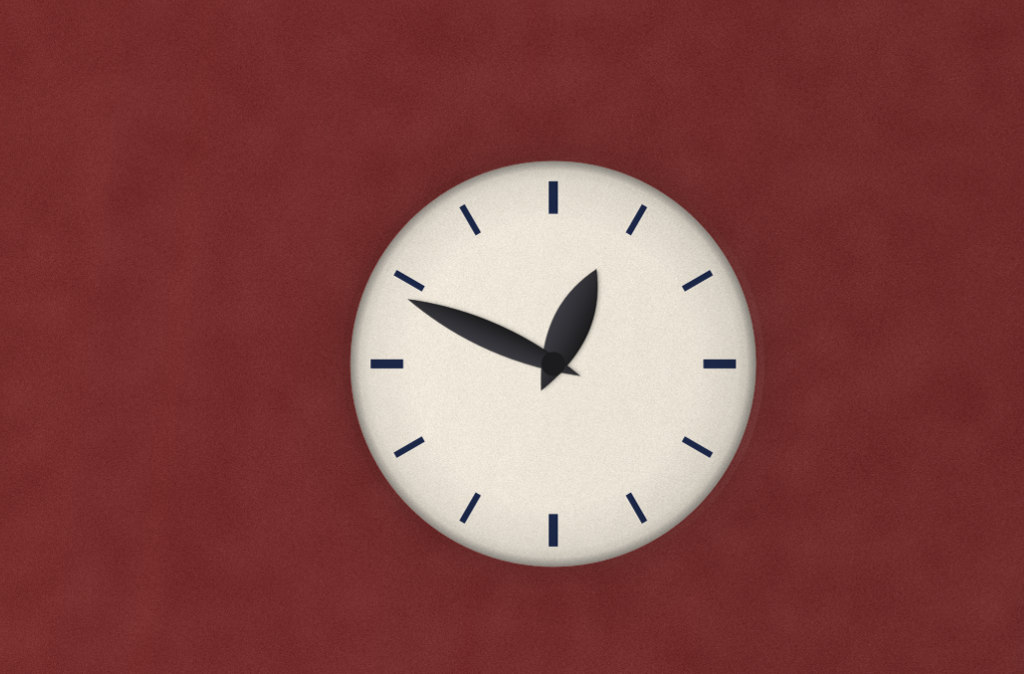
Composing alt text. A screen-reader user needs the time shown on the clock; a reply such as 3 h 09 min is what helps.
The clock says 12 h 49 min
